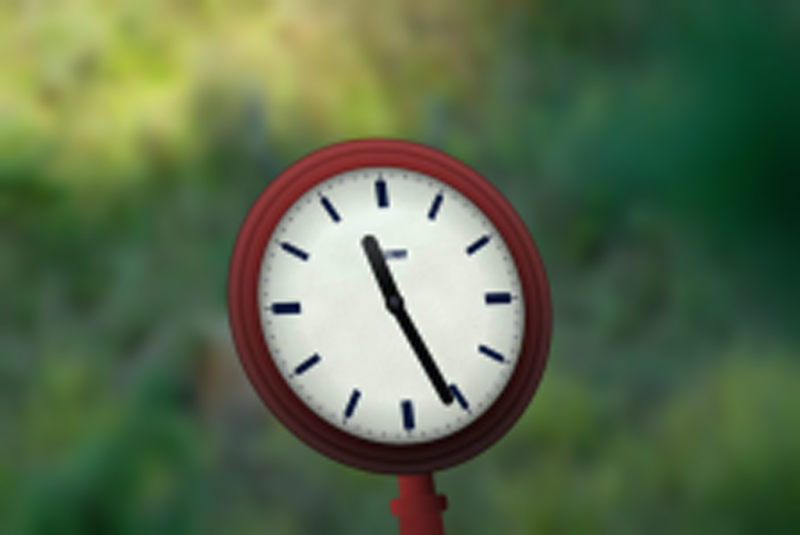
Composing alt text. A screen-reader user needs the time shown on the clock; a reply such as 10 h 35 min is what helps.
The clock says 11 h 26 min
